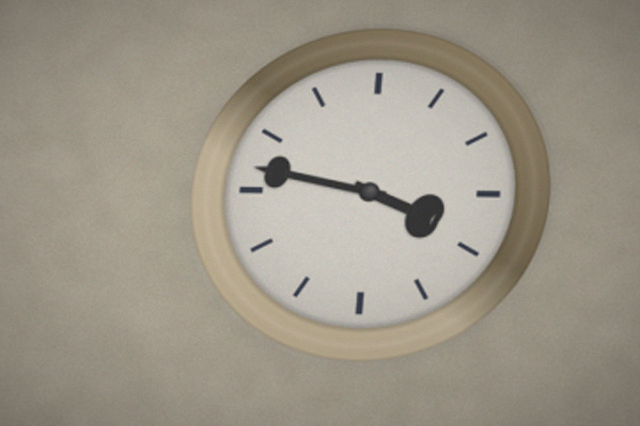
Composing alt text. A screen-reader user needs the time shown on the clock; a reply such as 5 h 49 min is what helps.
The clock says 3 h 47 min
